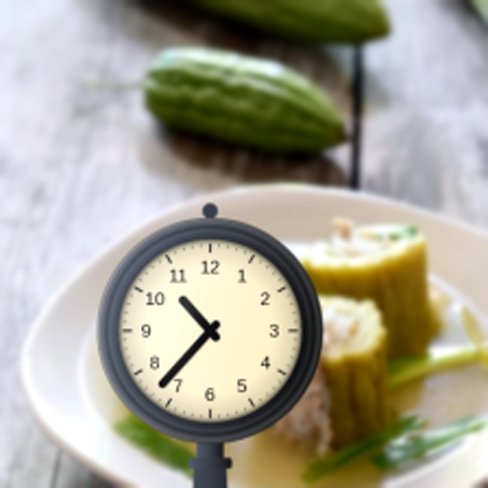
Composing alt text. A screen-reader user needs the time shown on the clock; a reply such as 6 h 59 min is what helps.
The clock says 10 h 37 min
